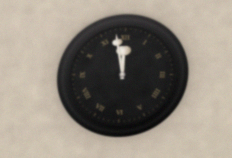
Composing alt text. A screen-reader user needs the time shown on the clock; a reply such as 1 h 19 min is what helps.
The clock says 11 h 58 min
